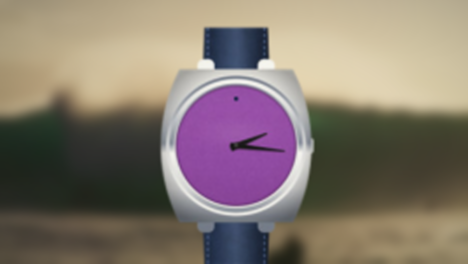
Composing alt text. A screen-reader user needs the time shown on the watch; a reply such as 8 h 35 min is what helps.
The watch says 2 h 16 min
